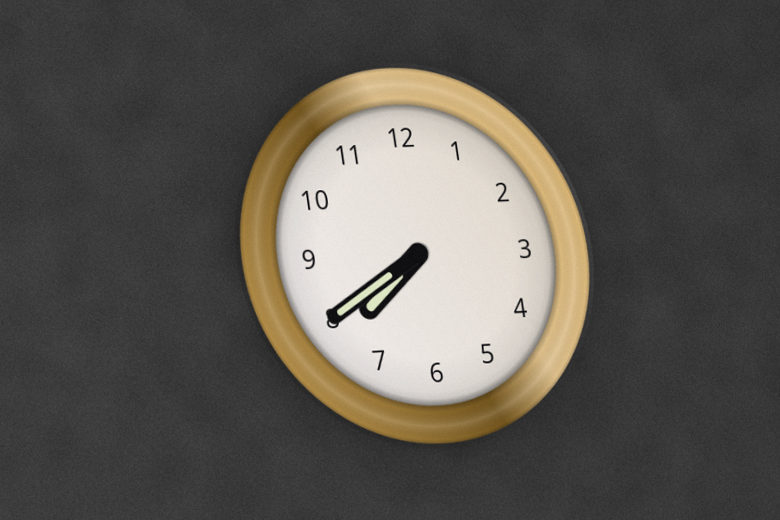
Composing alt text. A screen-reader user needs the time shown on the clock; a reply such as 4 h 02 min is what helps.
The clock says 7 h 40 min
